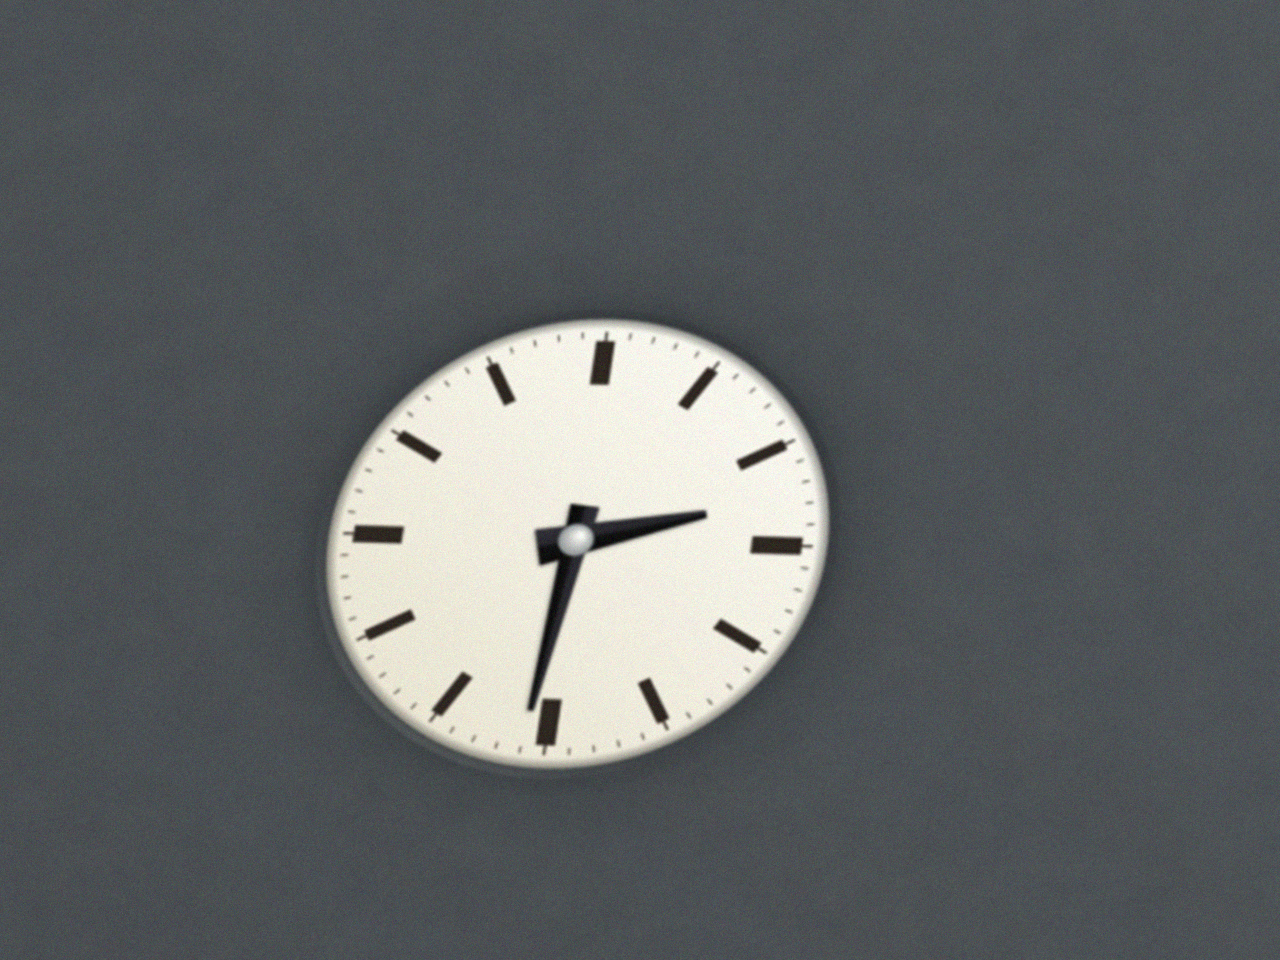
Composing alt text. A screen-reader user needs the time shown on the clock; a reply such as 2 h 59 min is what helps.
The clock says 2 h 31 min
